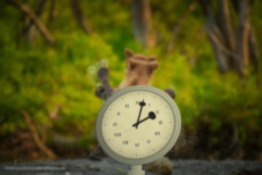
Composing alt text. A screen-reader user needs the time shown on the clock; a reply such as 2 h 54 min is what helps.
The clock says 2 h 02 min
